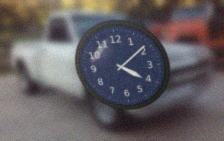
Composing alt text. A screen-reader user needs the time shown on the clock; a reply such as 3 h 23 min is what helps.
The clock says 4 h 09 min
